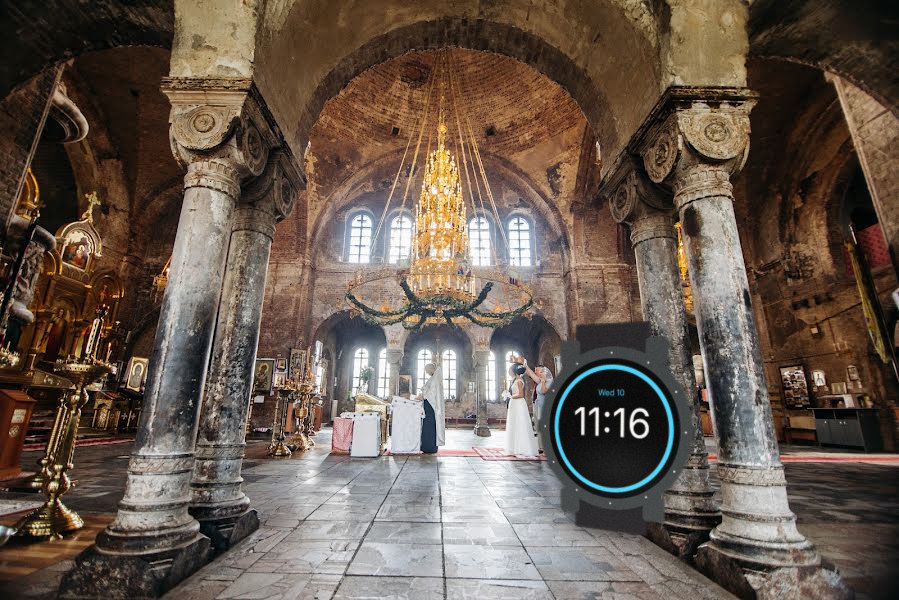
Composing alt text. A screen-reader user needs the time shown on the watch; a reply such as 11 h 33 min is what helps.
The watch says 11 h 16 min
